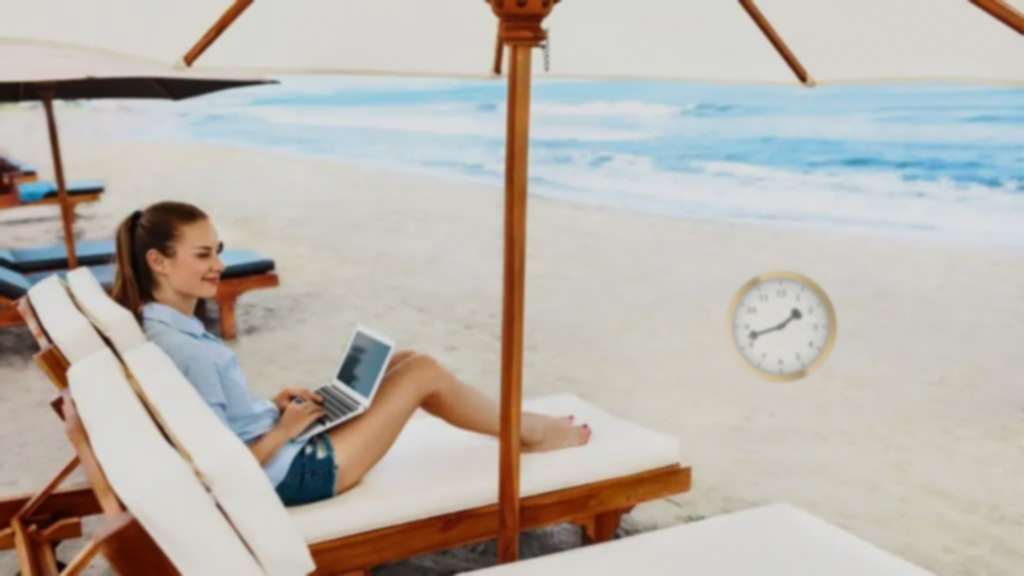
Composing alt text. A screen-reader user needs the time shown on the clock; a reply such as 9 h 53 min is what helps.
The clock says 1 h 42 min
